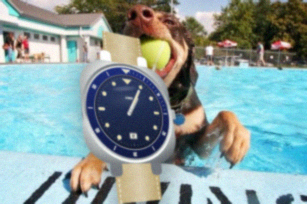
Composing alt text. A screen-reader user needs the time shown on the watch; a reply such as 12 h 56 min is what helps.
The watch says 1 h 05 min
